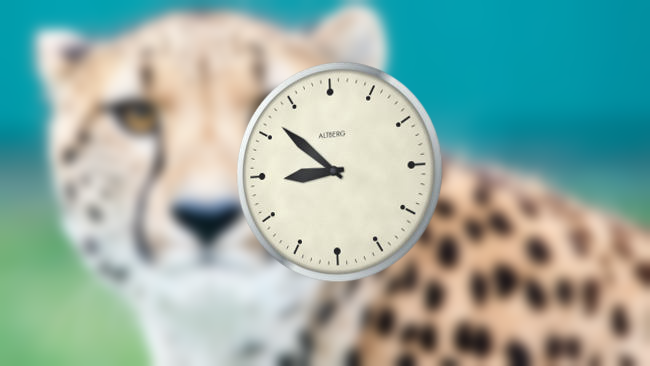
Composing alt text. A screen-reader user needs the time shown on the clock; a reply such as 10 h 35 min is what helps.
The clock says 8 h 52 min
